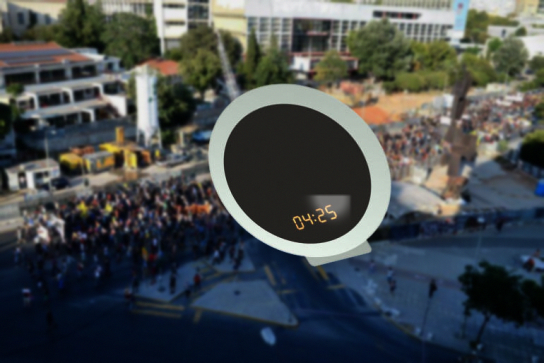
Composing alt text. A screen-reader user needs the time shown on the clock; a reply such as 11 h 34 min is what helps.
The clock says 4 h 25 min
